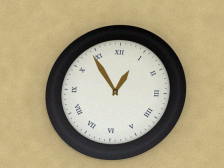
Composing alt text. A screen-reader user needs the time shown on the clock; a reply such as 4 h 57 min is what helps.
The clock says 12 h 54 min
